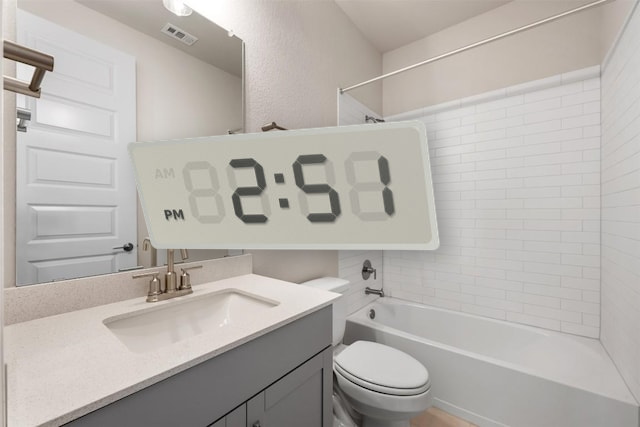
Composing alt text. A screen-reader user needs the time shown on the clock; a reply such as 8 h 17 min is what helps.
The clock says 2 h 51 min
